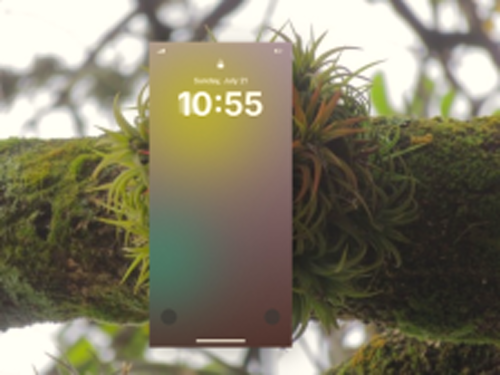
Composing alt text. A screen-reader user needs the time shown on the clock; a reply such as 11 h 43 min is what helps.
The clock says 10 h 55 min
